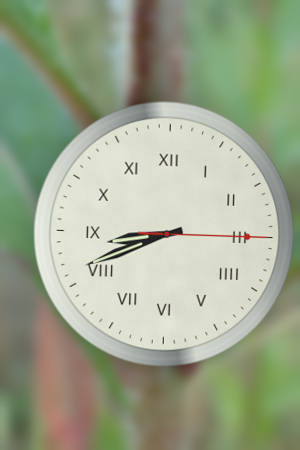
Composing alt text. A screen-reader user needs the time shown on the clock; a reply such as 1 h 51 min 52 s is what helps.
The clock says 8 h 41 min 15 s
